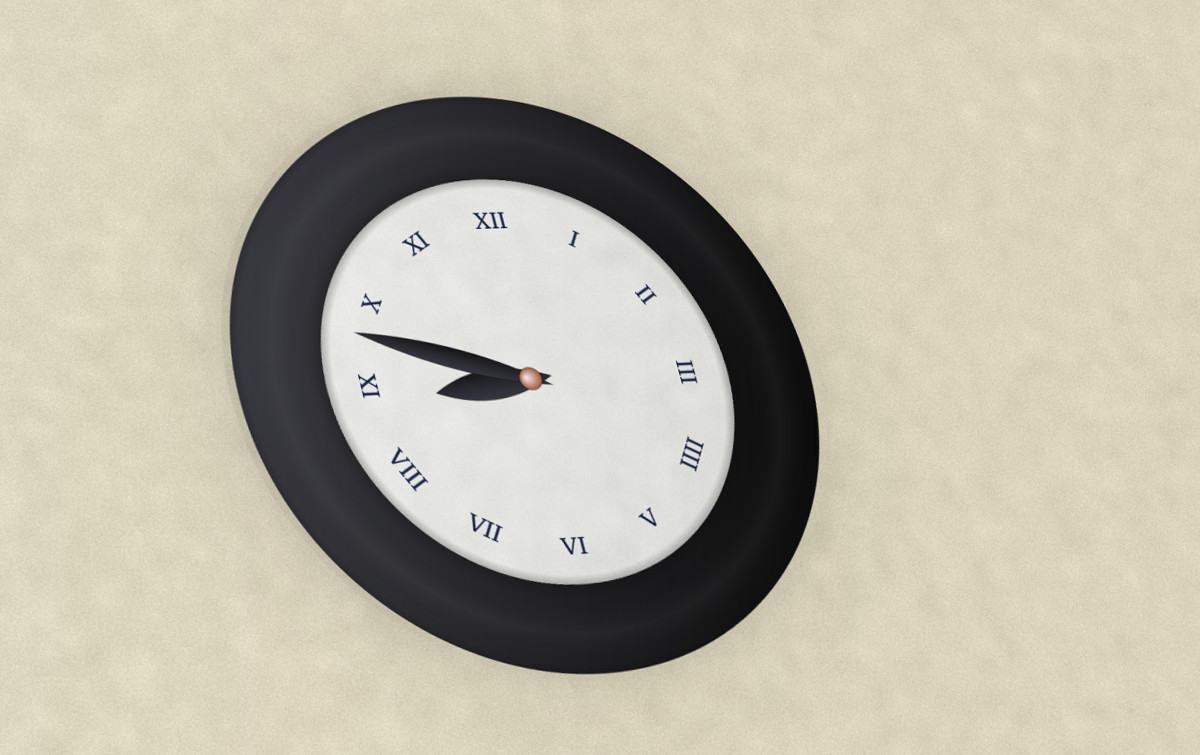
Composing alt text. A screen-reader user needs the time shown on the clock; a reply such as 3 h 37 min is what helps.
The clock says 8 h 48 min
